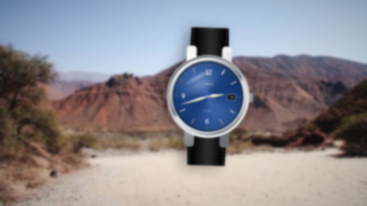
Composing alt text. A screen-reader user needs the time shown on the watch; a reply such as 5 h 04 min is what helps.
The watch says 2 h 42 min
